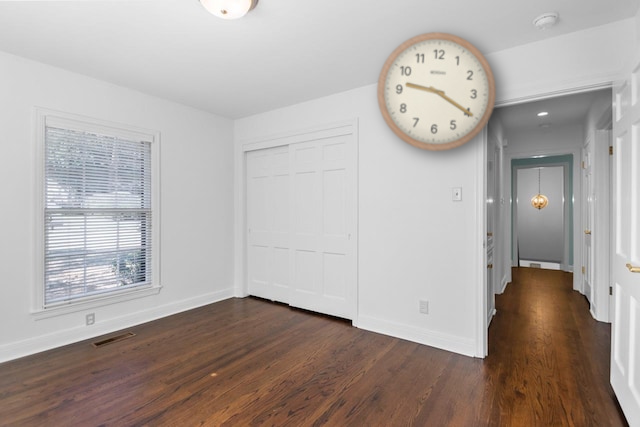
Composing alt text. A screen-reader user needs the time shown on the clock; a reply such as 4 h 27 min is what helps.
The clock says 9 h 20 min
